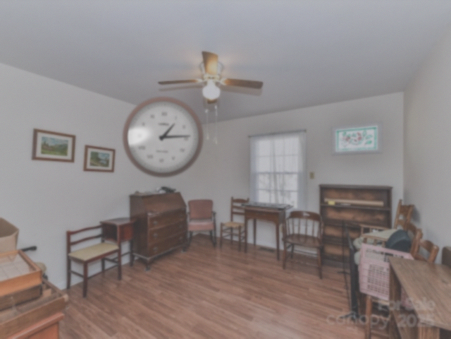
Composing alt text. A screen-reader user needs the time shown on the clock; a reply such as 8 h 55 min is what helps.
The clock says 1 h 14 min
